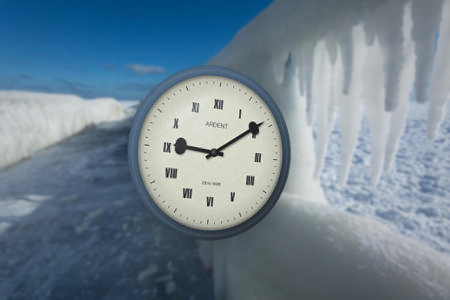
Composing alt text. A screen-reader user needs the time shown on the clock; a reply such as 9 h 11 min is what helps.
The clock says 9 h 09 min
